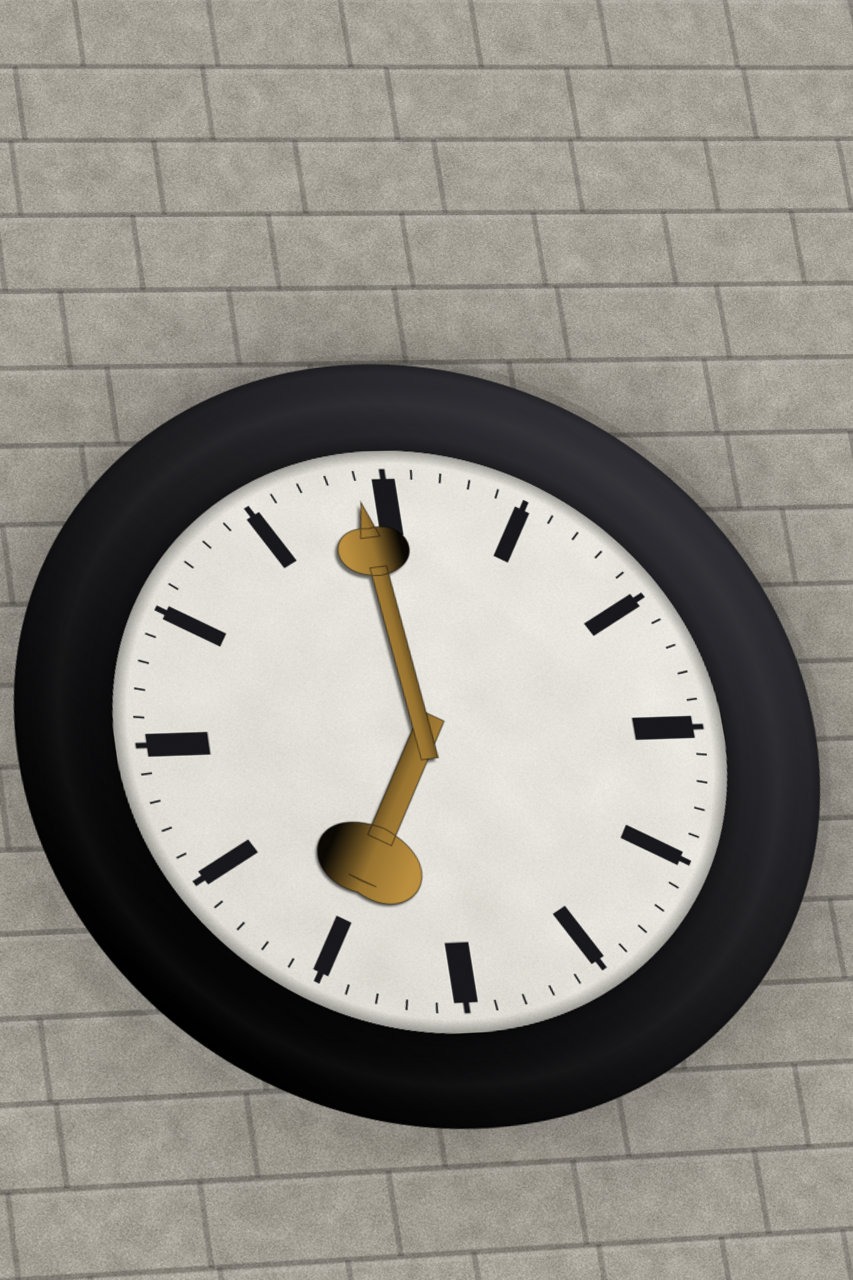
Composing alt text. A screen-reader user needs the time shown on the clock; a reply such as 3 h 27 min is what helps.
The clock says 6 h 59 min
